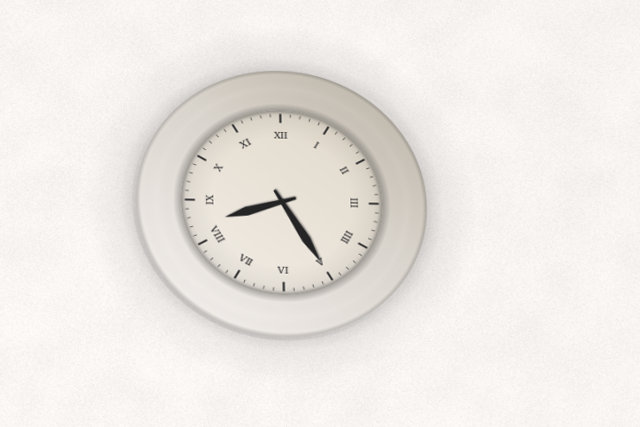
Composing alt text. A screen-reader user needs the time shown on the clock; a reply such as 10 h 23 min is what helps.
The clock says 8 h 25 min
